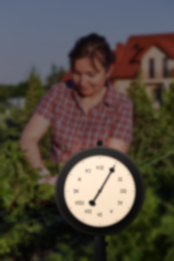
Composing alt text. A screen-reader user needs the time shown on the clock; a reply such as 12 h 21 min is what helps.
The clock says 7 h 05 min
